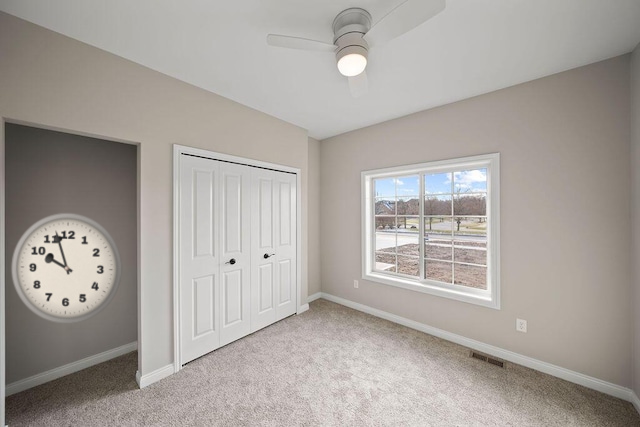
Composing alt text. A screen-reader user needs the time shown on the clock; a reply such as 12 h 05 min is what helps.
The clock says 9 h 57 min
